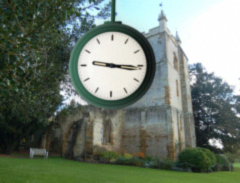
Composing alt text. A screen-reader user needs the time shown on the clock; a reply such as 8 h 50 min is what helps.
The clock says 9 h 16 min
